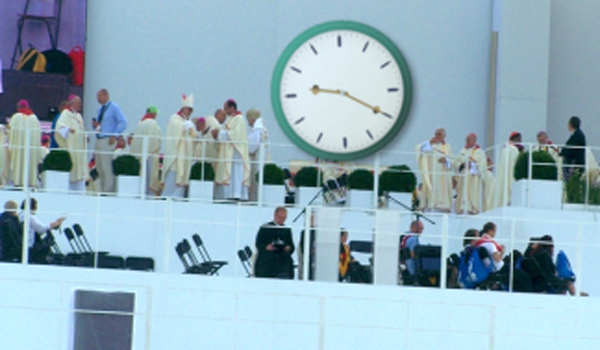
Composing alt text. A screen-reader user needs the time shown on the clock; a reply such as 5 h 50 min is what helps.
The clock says 9 h 20 min
